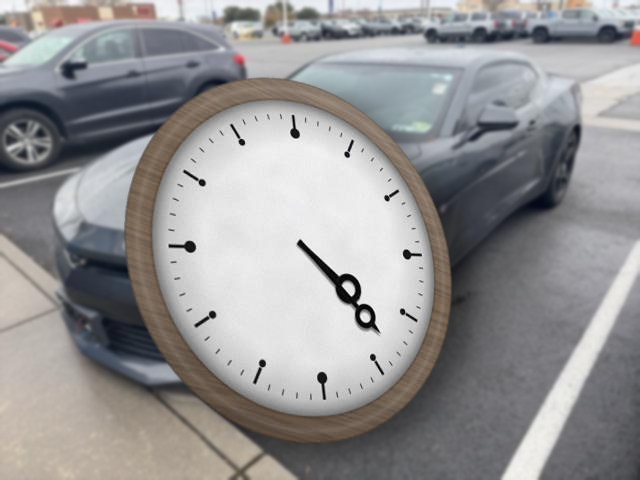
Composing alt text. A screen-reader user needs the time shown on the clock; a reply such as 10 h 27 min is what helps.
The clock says 4 h 23 min
